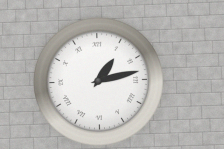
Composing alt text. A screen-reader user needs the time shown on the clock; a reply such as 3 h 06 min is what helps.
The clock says 1 h 13 min
